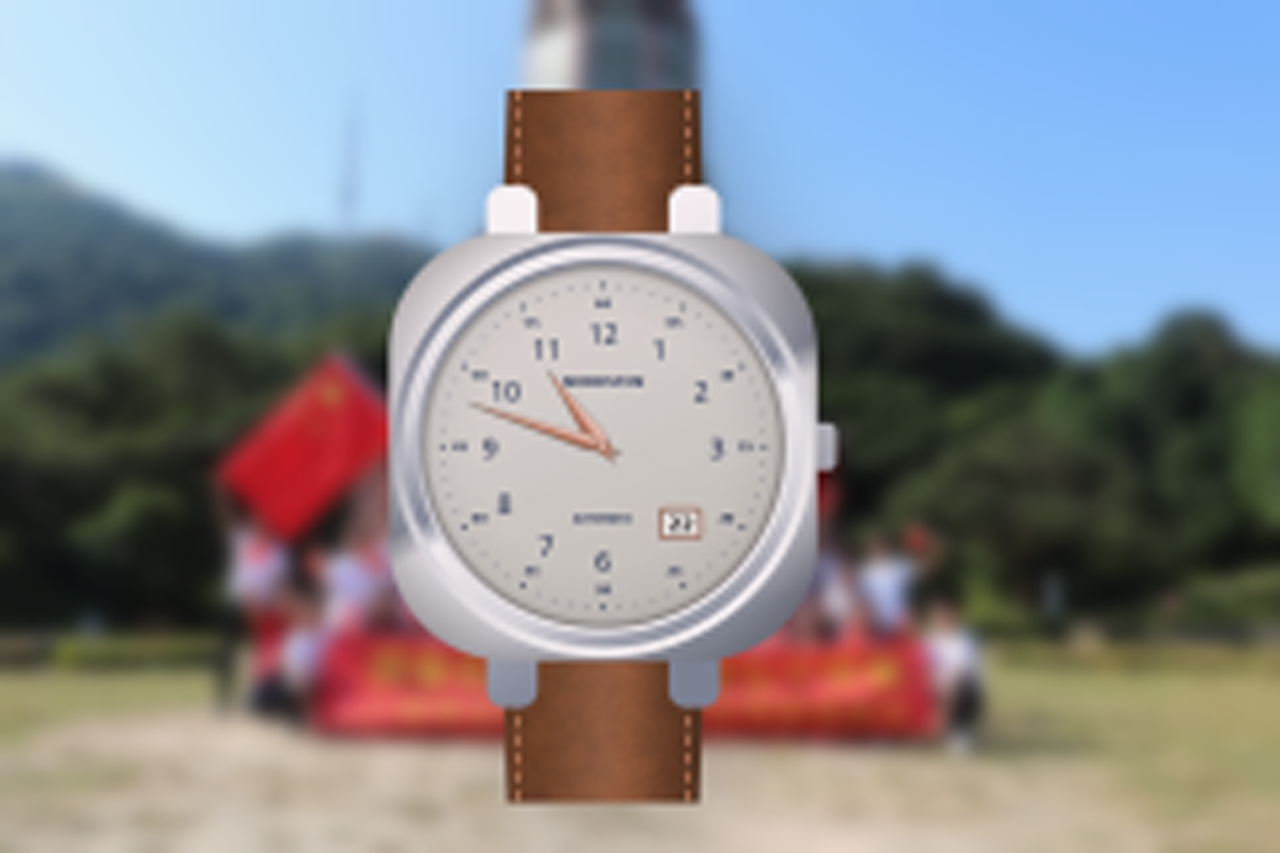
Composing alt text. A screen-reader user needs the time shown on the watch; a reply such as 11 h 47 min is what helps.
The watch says 10 h 48 min
